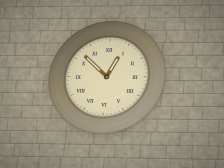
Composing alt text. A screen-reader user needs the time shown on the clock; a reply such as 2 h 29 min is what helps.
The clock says 12 h 52 min
